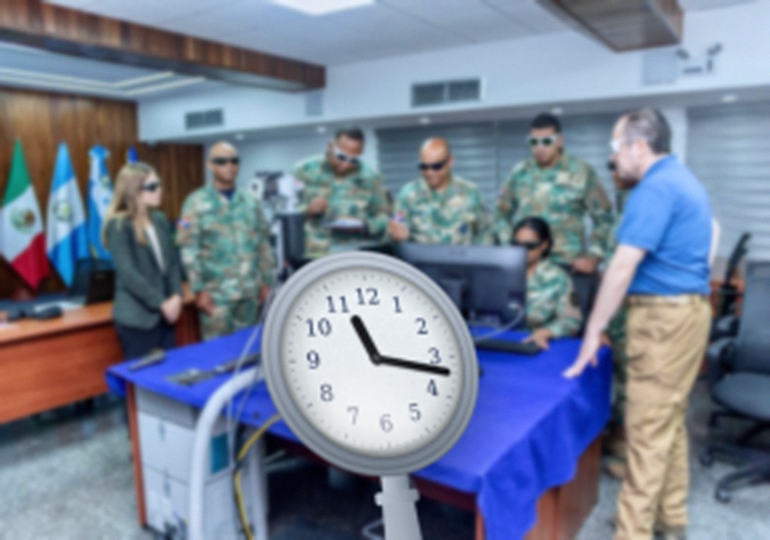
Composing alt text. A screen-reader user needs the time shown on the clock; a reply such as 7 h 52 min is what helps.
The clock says 11 h 17 min
